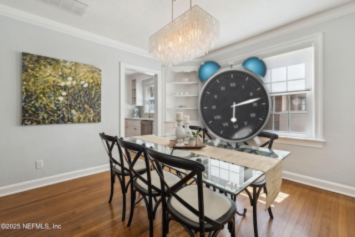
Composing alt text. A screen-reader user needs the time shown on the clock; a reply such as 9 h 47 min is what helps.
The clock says 6 h 13 min
